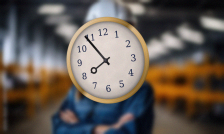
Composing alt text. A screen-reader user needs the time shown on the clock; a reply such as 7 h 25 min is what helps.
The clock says 7 h 54 min
